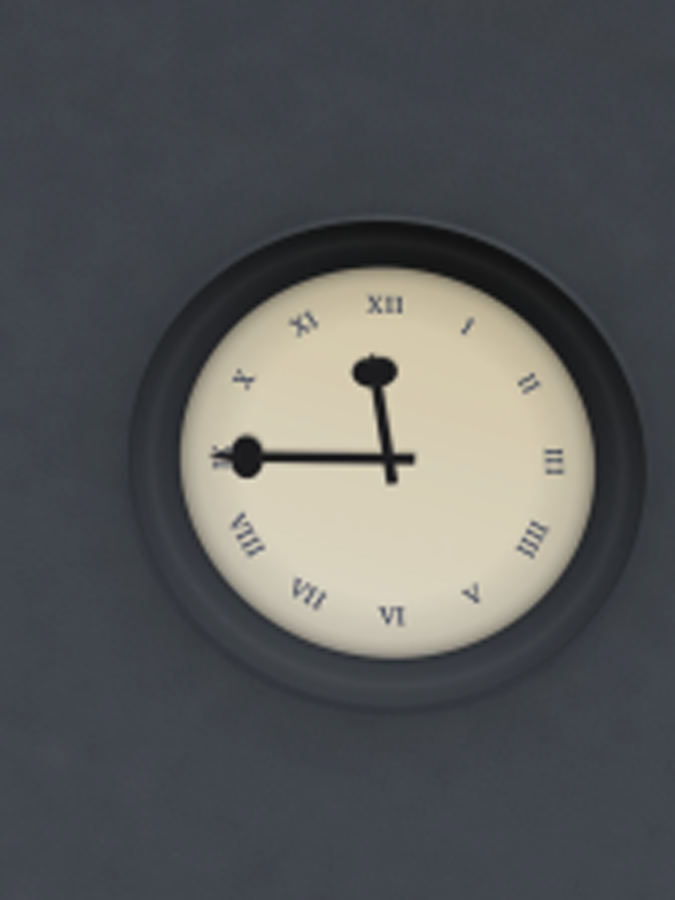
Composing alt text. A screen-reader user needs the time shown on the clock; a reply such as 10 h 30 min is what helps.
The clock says 11 h 45 min
